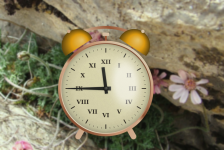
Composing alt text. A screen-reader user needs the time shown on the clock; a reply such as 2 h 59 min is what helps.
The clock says 11 h 45 min
